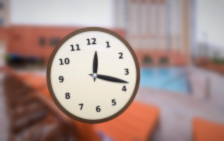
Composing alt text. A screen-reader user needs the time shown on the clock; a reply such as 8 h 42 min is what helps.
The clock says 12 h 18 min
